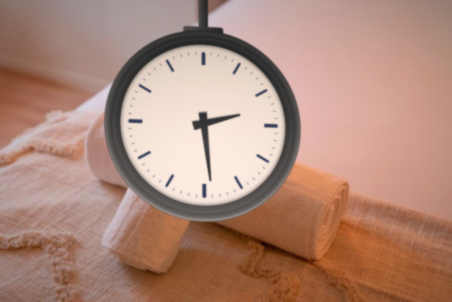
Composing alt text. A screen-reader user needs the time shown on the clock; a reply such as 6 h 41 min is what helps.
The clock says 2 h 29 min
